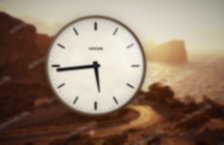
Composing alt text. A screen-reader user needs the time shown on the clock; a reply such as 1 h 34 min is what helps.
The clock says 5 h 44 min
